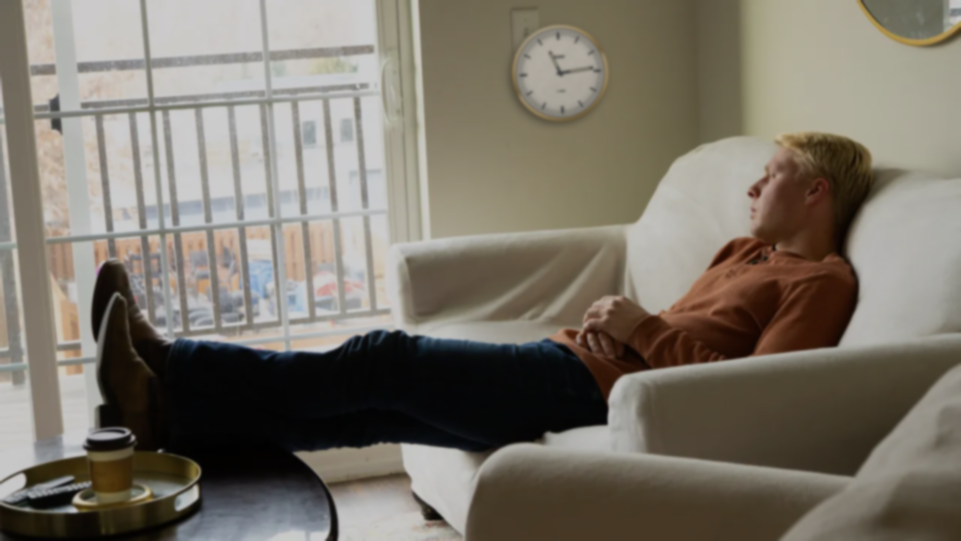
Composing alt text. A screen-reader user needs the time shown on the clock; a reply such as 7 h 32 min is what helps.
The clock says 11 h 14 min
